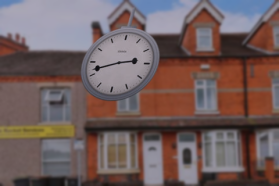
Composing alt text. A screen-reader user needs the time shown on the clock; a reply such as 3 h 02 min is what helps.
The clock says 2 h 42 min
